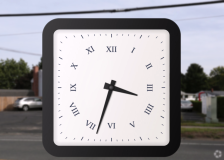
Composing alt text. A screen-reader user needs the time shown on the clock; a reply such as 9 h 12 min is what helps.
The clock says 3 h 33 min
